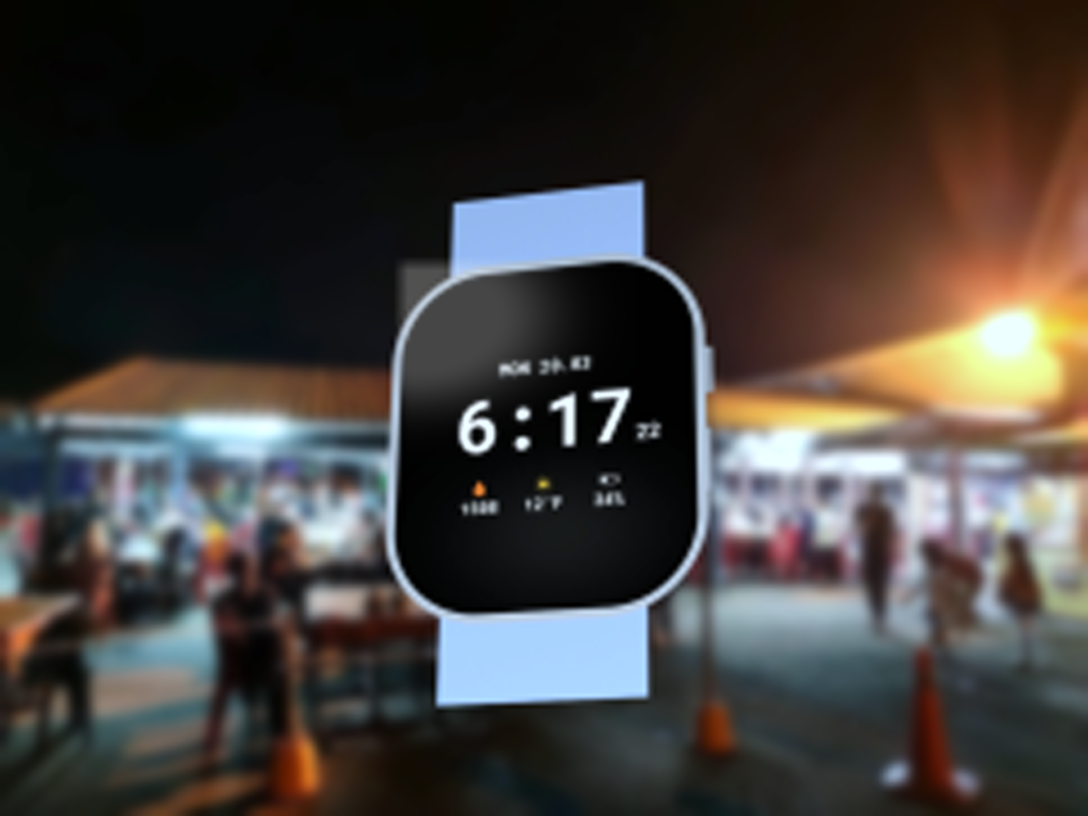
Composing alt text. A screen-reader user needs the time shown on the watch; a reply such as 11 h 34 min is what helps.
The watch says 6 h 17 min
